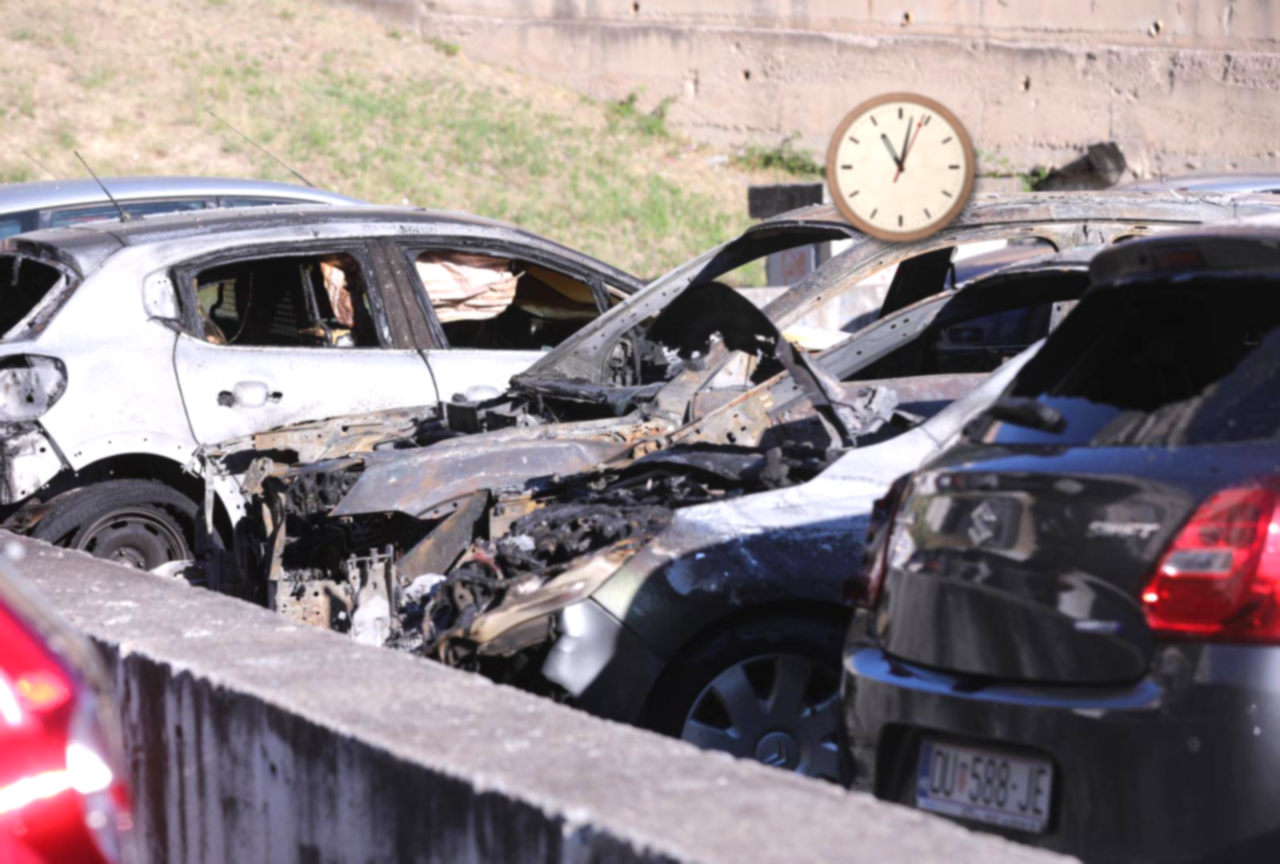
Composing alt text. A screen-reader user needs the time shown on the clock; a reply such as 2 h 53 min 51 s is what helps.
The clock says 11 h 02 min 04 s
